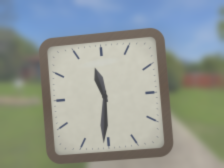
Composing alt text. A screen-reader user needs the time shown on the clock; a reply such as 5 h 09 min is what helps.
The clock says 11 h 31 min
